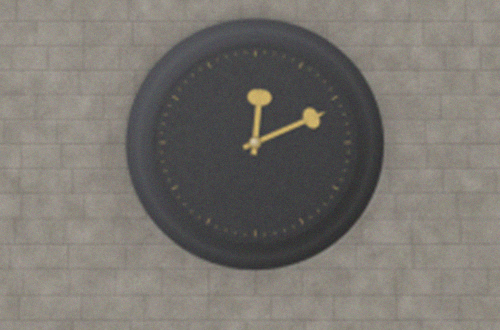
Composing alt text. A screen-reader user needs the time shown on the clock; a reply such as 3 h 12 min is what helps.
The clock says 12 h 11 min
